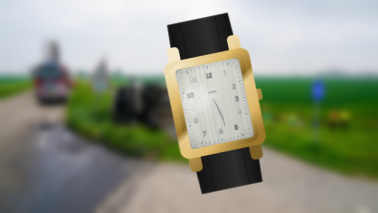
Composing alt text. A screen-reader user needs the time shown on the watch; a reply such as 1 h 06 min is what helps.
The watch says 5 h 28 min
